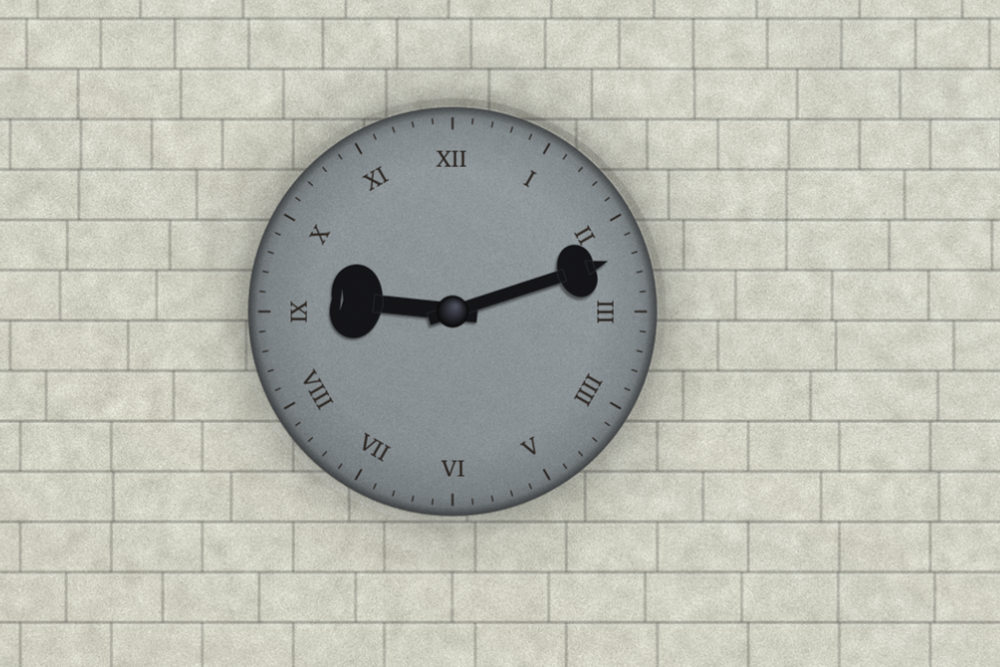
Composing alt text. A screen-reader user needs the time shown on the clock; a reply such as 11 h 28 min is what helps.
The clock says 9 h 12 min
